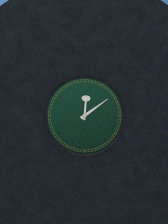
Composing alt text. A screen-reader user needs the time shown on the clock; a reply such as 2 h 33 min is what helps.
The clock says 12 h 09 min
